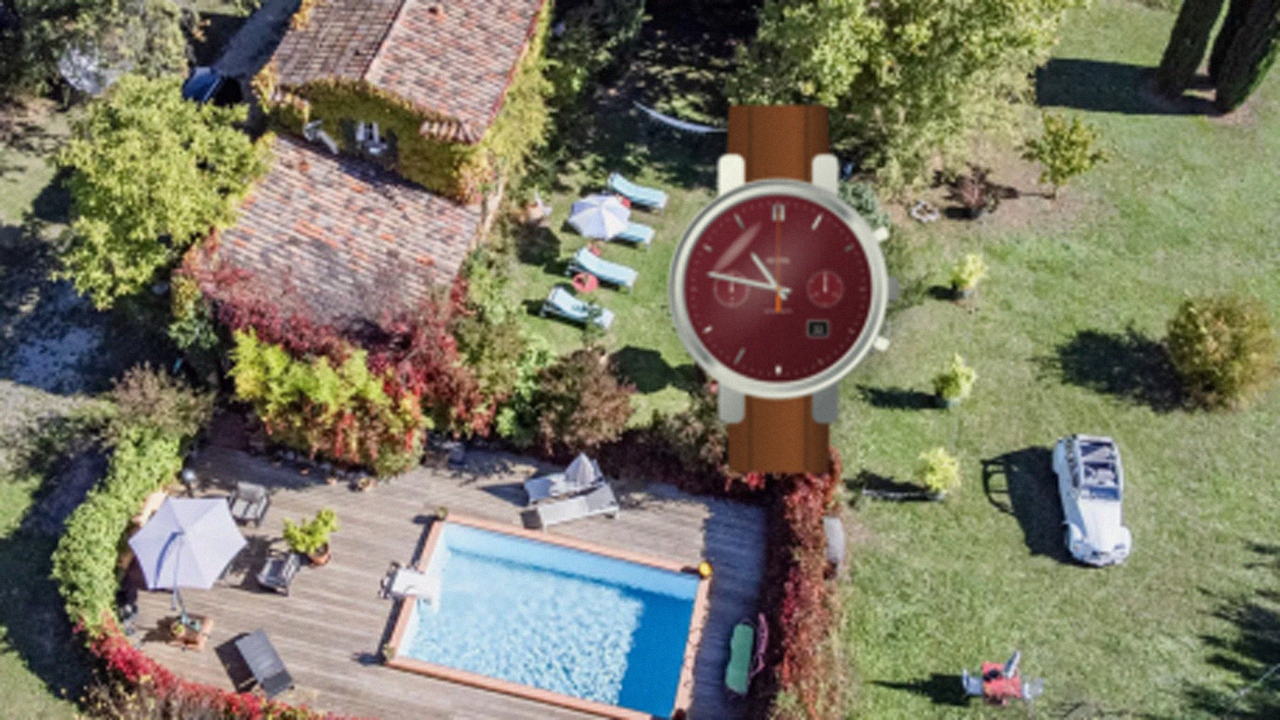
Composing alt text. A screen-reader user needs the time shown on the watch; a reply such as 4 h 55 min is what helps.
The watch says 10 h 47 min
